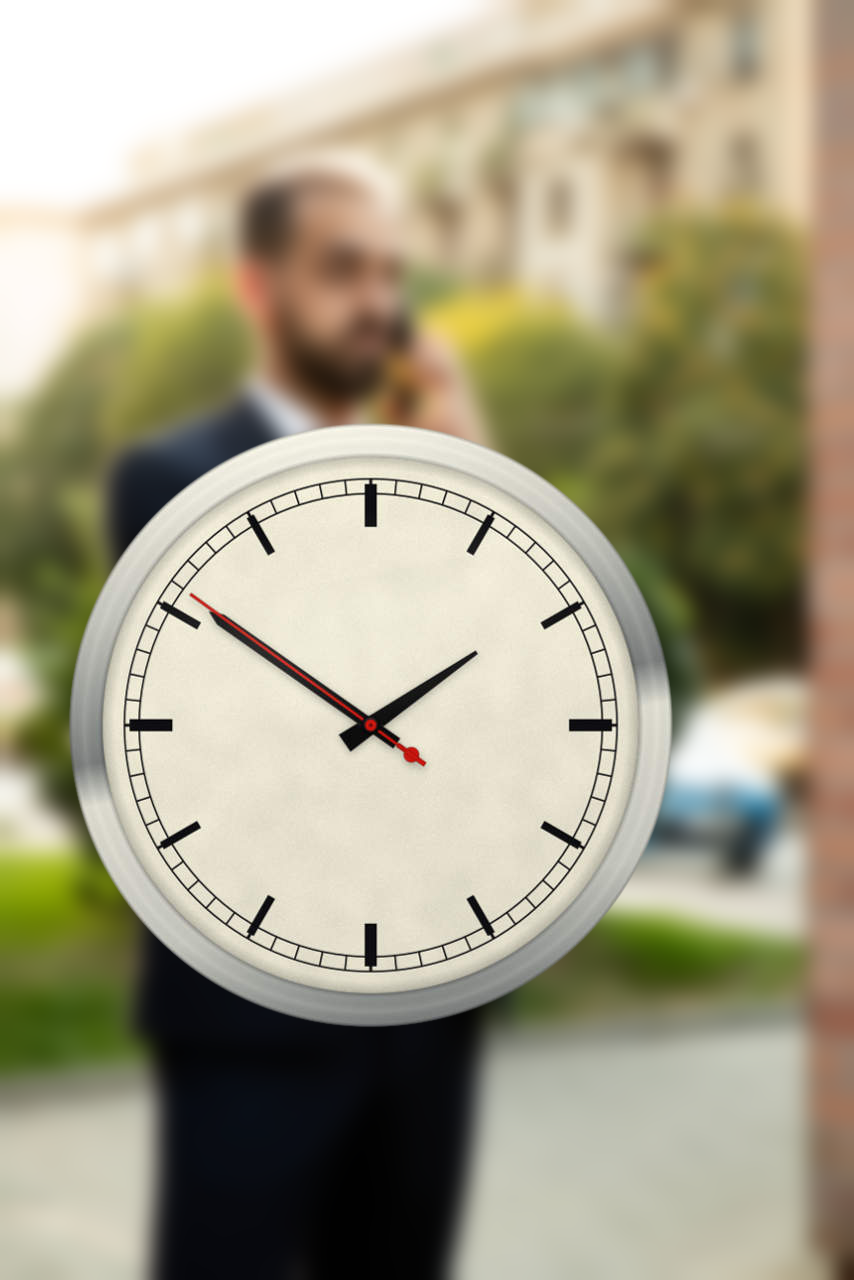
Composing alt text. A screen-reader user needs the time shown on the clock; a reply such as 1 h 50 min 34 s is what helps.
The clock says 1 h 50 min 51 s
